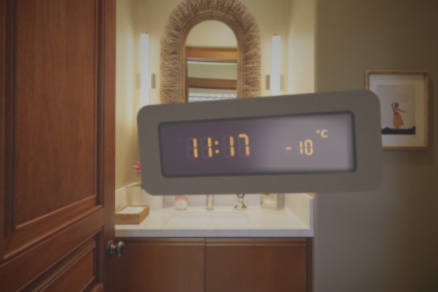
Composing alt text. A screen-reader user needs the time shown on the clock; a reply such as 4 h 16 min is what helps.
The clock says 11 h 17 min
